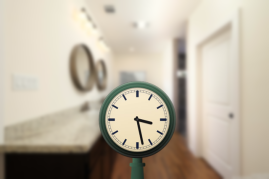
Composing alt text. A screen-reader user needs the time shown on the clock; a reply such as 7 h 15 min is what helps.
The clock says 3 h 28 min
